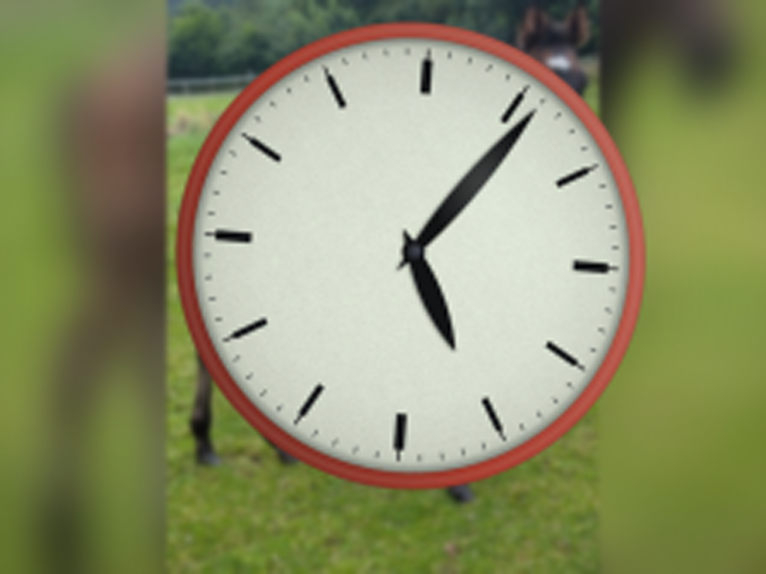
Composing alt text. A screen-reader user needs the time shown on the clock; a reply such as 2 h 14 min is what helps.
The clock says 5 h 06 min
